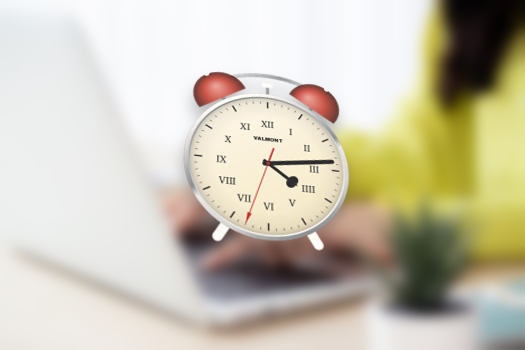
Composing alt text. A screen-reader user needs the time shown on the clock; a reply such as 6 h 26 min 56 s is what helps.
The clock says 4 h 13 min 33 s
